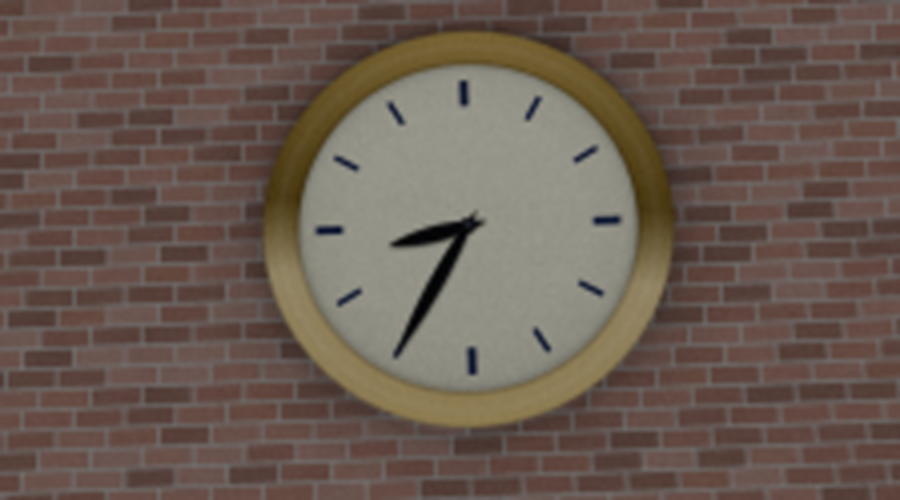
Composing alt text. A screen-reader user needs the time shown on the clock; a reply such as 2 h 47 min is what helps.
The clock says 8 h 35 min
